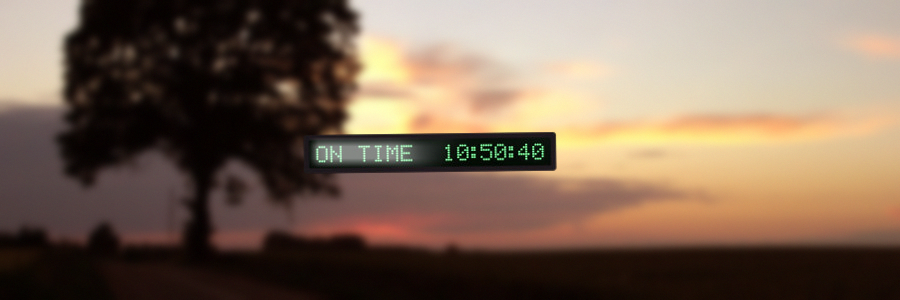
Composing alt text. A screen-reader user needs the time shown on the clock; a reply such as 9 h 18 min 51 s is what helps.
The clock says 10 h 50 min 40 s
